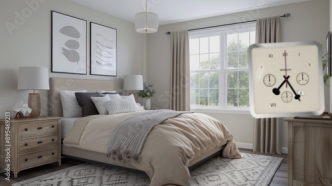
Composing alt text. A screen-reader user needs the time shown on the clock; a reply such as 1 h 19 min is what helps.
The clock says 7 h 25 min
